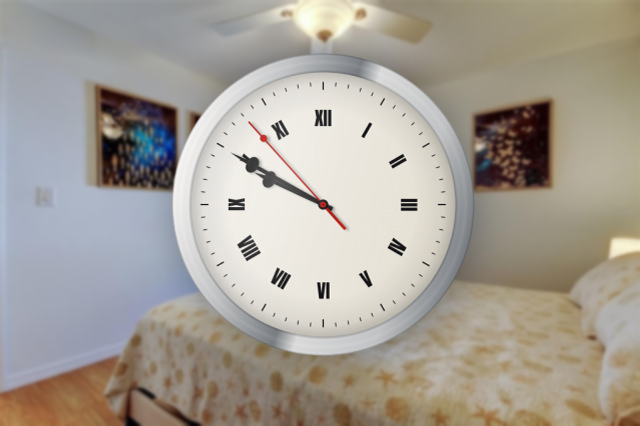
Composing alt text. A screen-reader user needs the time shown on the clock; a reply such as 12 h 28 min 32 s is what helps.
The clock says 9 h 49 min 53 s
